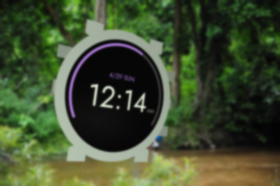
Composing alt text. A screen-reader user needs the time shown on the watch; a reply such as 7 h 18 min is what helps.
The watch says 12 h 14 min
